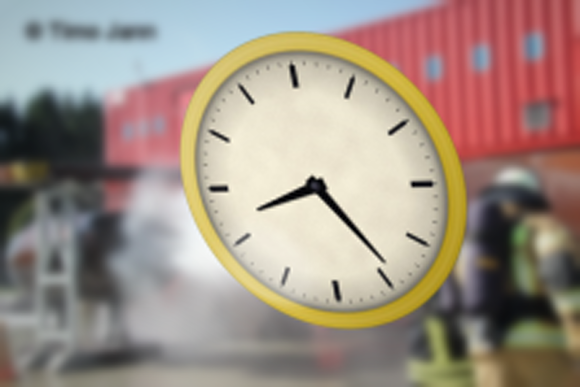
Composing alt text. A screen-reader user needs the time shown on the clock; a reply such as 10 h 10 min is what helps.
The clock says 8 h 24 min
